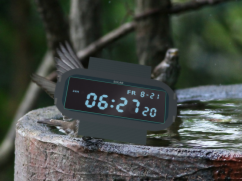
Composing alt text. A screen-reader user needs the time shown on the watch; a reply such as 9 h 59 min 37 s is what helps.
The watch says 6 h 27 min 20 s
